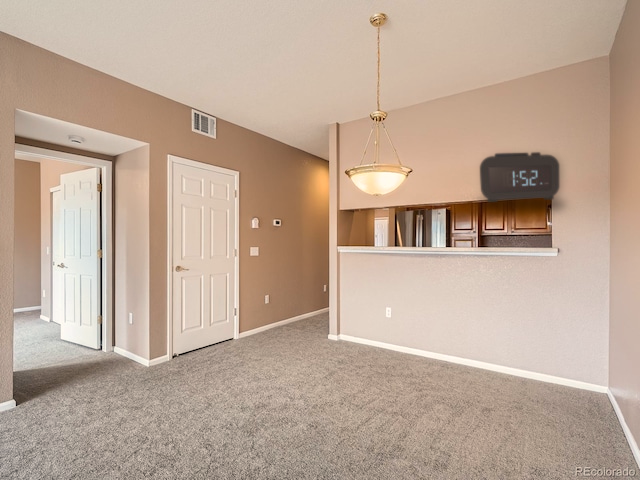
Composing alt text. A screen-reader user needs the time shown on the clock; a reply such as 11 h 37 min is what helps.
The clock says 1 h 52 min
